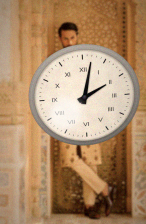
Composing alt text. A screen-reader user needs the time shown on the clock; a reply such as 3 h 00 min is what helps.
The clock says 2 h 02 min
